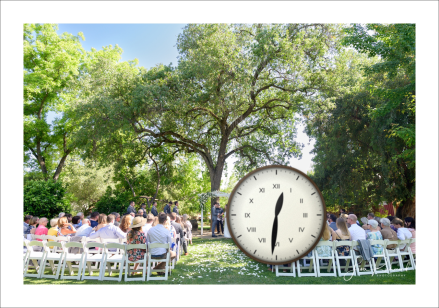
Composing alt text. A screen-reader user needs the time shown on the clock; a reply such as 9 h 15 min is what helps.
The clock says 12 h 31 min
